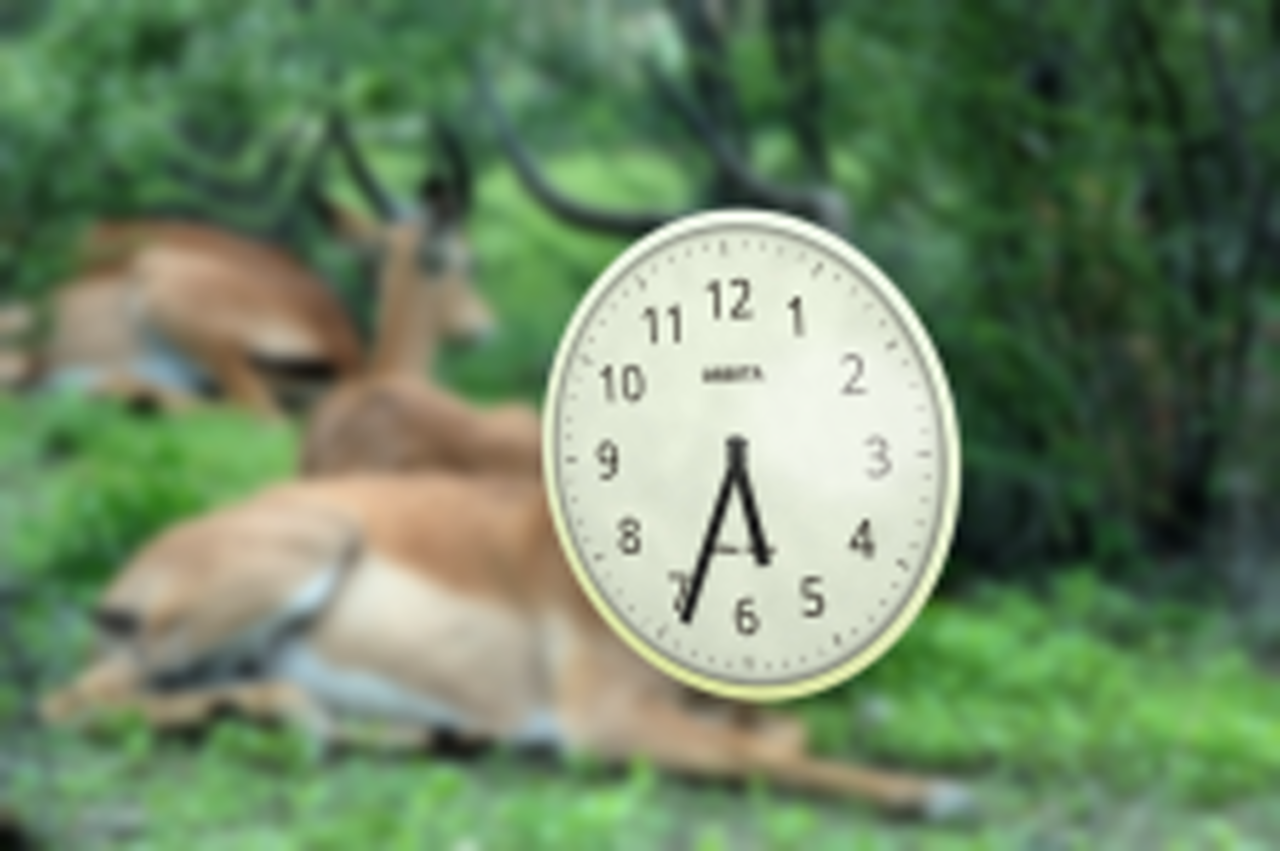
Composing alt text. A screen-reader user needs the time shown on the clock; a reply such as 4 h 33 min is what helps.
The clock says 5 h 34 min
